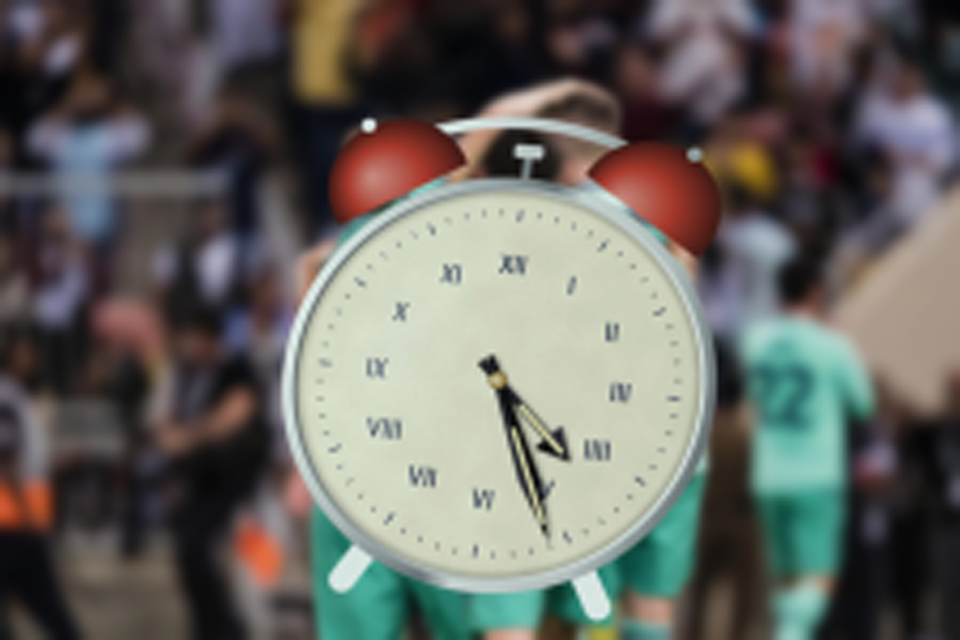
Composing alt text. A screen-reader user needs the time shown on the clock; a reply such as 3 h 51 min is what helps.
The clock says 4 h 26 min
